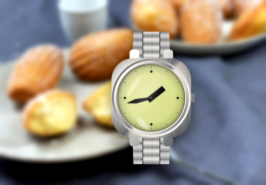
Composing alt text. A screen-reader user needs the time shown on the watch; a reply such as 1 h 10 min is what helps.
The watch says 1 h 43 min
